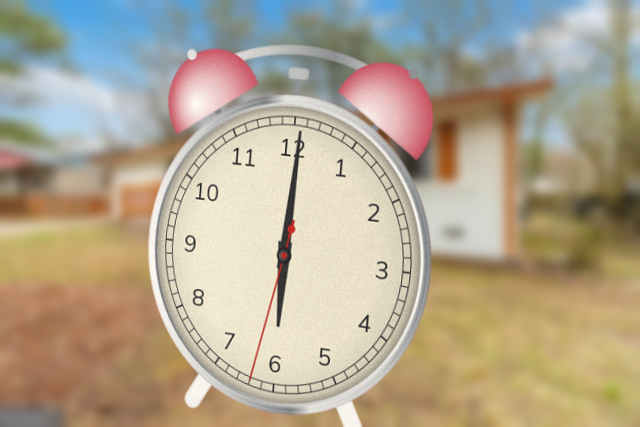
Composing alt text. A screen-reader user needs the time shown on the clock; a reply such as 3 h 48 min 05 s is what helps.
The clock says 6 h 00 min 32 s
